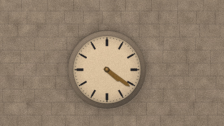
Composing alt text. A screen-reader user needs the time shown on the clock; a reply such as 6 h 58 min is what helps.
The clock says 4 h 21 min
